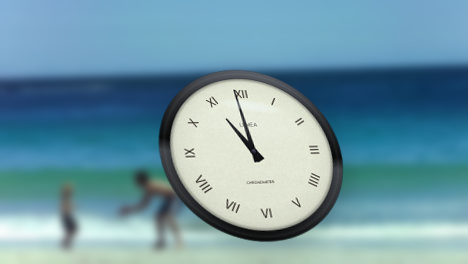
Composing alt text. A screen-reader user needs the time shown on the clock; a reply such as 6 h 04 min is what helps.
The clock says 10 h 59 min
